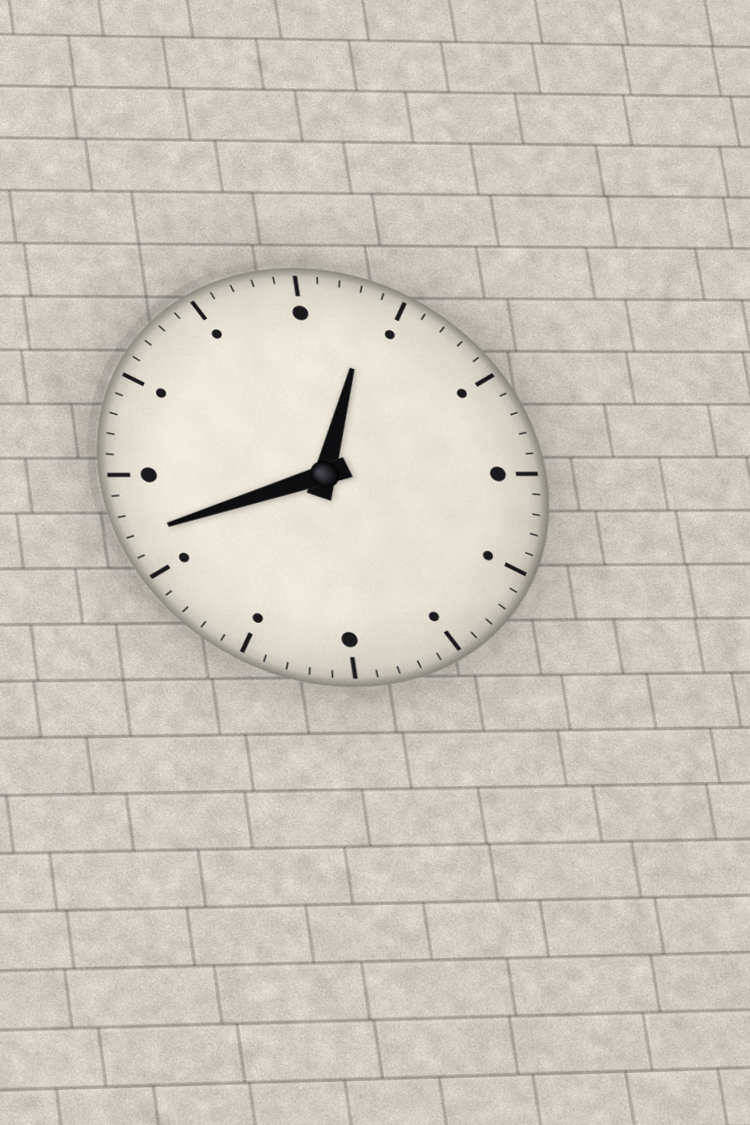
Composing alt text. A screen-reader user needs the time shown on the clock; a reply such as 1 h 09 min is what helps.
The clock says 12 h 42 min
